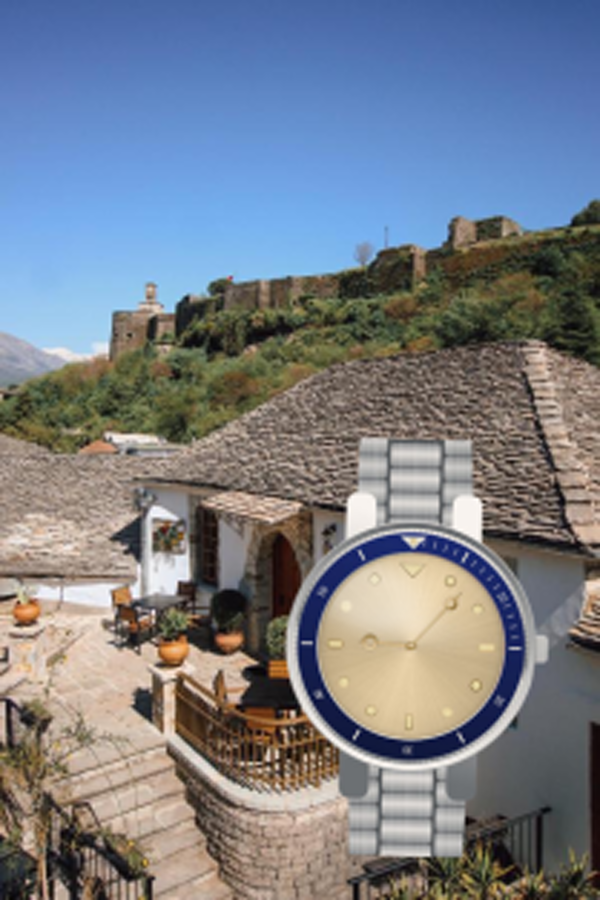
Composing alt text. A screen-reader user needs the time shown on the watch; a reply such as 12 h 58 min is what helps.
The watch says 9 h 07 min
